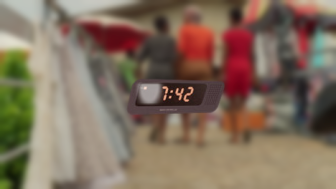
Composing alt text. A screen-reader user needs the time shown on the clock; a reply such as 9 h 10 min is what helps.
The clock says 7 h 42 min
